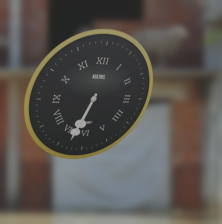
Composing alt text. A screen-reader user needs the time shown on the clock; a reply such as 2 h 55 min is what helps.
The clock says 6 h 33 min
